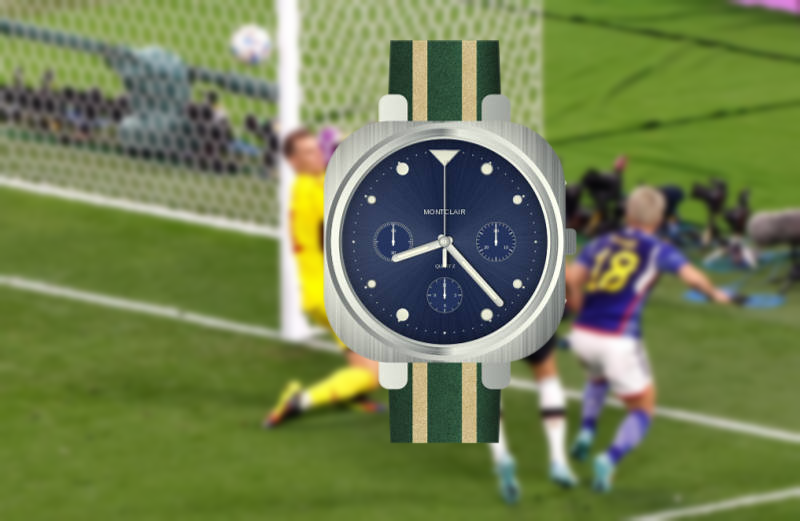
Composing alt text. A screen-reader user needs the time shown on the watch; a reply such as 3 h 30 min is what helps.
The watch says 8 h 23 min
